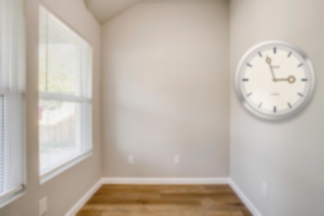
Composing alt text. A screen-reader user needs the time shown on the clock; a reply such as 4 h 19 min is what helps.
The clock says 2 h 57 min
